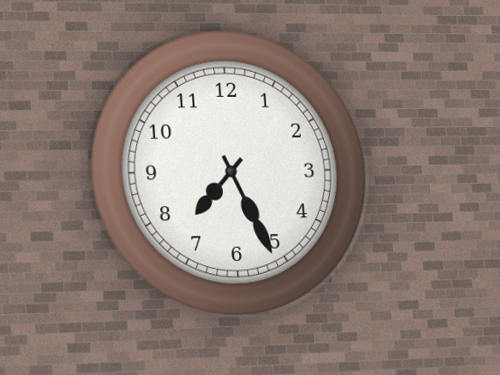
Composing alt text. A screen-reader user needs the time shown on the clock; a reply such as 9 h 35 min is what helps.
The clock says 7 h 26 min
